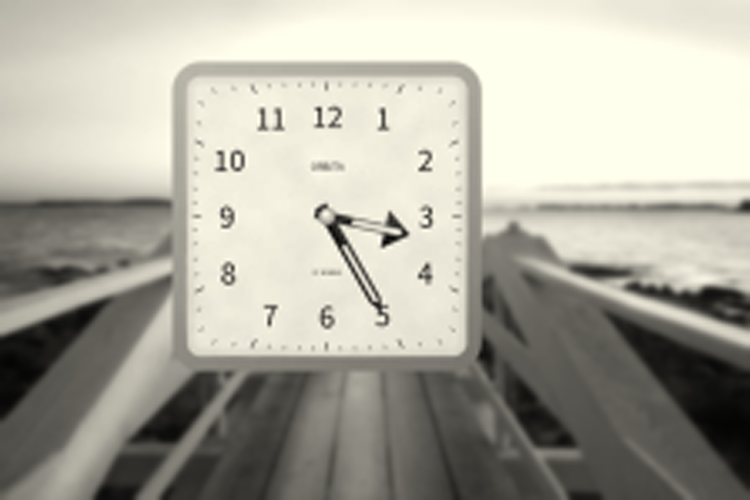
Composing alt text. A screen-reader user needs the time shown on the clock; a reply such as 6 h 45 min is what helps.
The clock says 3 h 25 min
